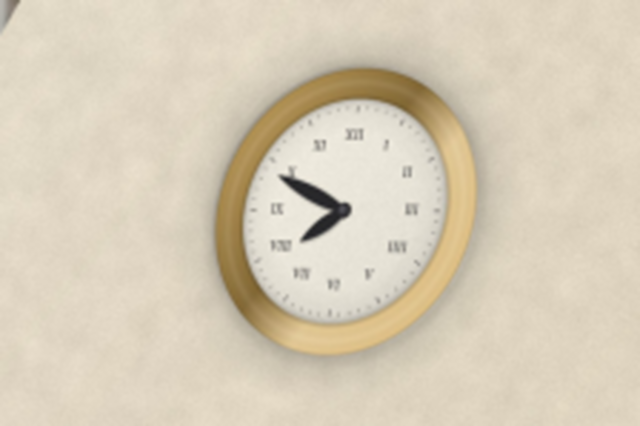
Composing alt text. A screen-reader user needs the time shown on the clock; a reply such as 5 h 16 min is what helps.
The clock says 7 h 49 min
